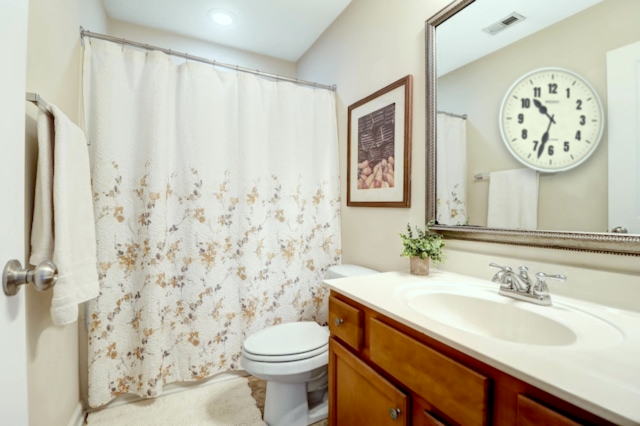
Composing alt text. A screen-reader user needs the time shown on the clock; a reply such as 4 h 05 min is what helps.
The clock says 10 h 33 min
